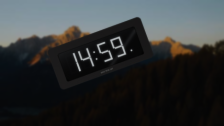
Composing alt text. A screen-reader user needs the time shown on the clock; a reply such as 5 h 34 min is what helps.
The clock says 14 h 59 min
